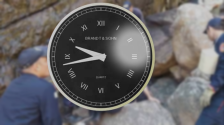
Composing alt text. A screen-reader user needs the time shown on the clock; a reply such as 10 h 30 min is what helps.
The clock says 9 h 43 min
